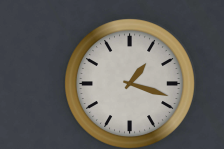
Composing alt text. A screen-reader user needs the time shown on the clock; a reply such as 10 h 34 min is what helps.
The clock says 1 h 18 min
